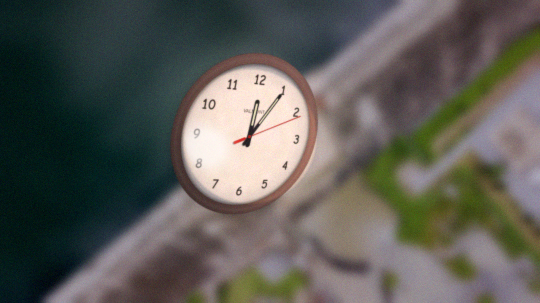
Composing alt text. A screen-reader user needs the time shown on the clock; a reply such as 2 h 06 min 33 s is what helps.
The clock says 12 h 05 min 11 s
